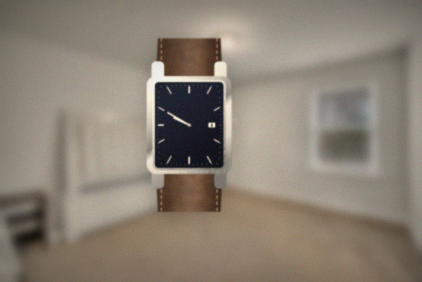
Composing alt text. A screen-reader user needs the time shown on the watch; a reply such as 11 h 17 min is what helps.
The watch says 9 h 50 min
